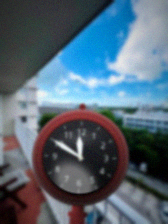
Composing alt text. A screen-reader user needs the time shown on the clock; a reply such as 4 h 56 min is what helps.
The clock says 11 h 50 min
